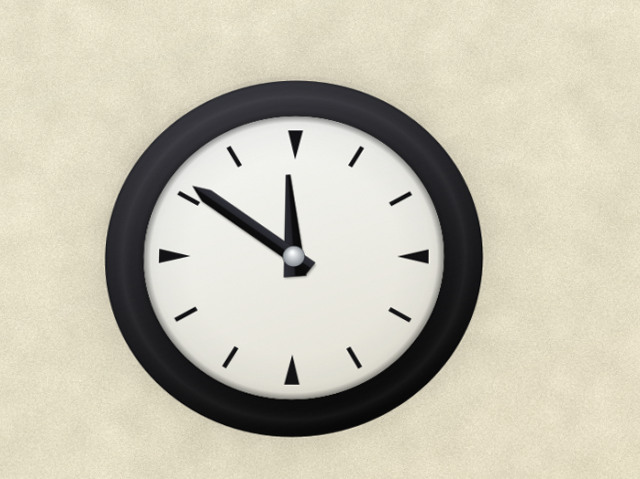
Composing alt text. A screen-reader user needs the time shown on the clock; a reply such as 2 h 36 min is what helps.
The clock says 11 h 51 min
